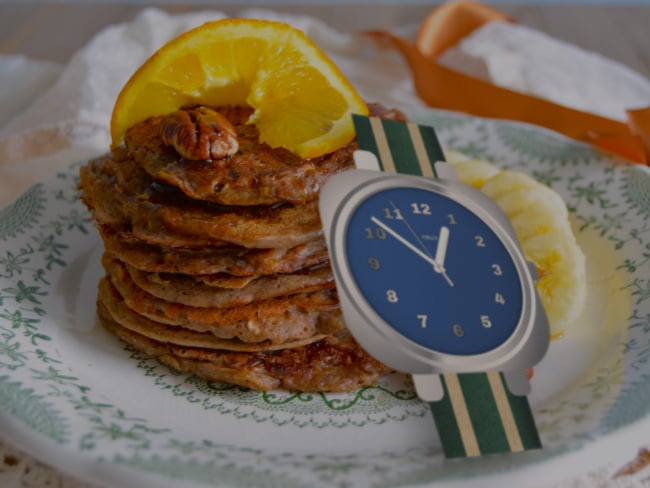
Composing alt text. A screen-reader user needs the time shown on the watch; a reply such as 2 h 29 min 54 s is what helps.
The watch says 12 h 51 min 56 s
